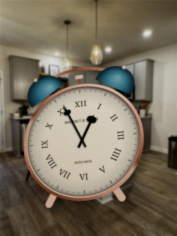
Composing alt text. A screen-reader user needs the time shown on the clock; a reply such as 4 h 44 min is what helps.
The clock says 12 h 56 min
